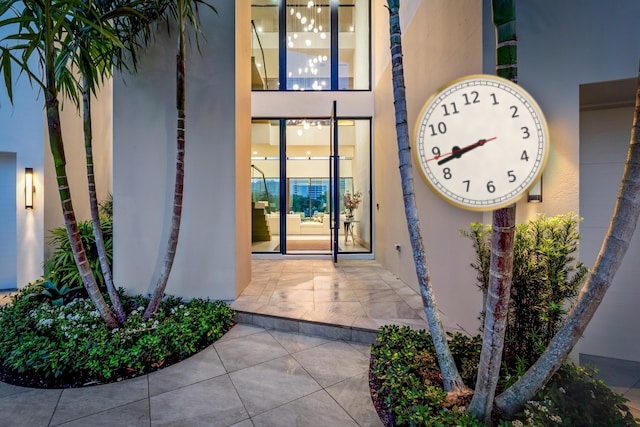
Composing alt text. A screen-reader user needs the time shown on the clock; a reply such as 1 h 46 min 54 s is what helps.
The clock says 8 h 42 min 44 s
